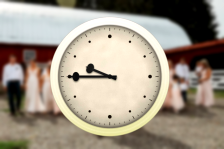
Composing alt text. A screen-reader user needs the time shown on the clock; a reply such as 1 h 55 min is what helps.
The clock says 9 h 45 min
